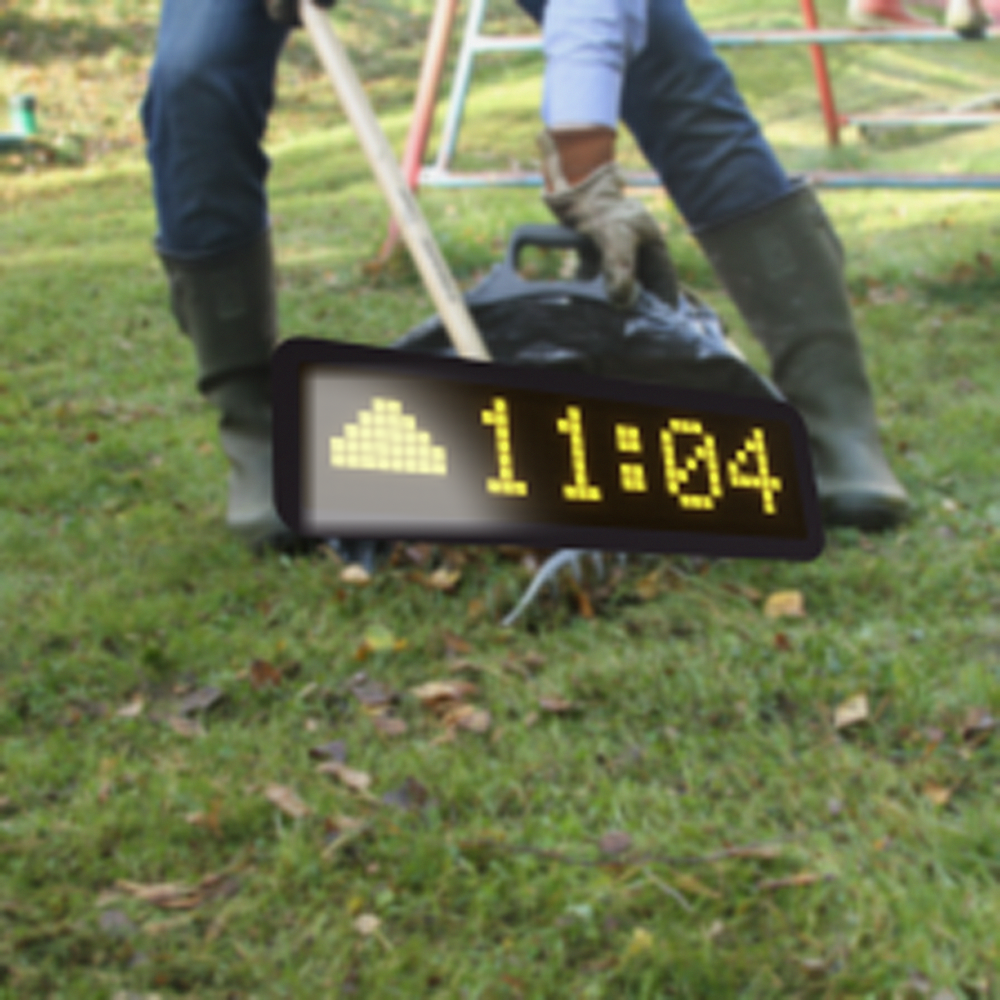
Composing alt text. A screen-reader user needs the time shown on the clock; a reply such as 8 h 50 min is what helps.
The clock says 11 h 04 min
